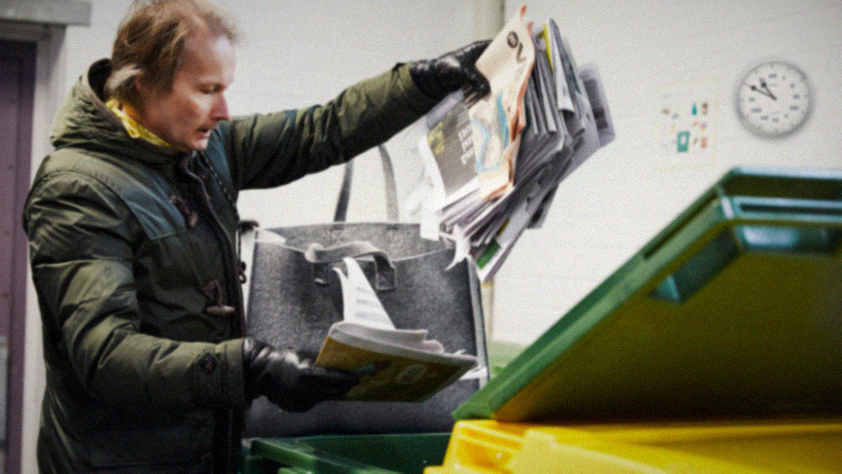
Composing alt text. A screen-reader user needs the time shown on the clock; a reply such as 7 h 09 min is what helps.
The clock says 10 h 50 min
